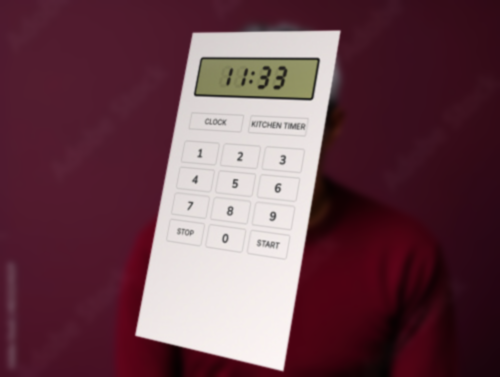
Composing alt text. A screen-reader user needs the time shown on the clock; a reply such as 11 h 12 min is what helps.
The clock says 11 h 33 min
